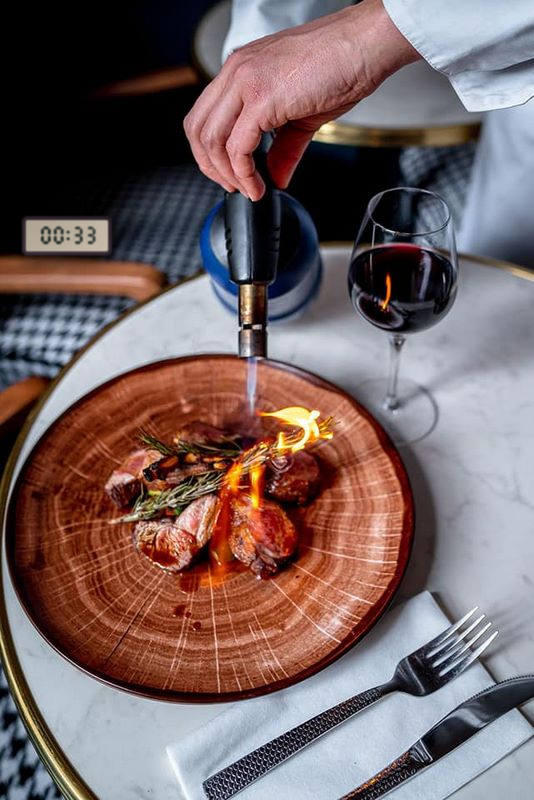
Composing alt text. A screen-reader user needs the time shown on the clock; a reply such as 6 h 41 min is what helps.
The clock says 0 h 33 min
